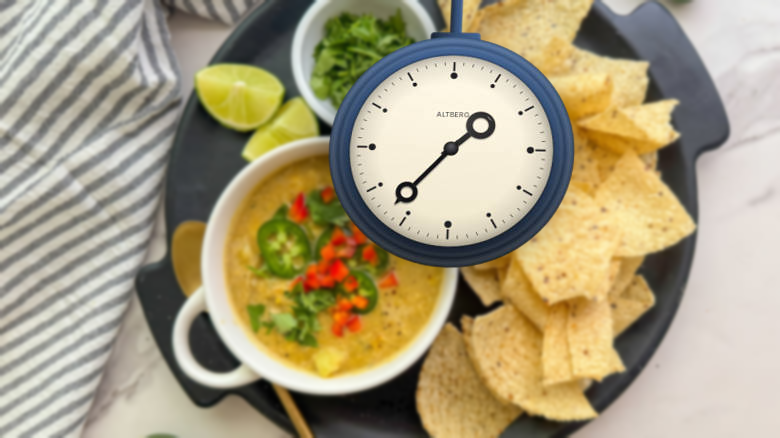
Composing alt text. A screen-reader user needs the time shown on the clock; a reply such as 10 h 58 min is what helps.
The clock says 1 h 37 min
